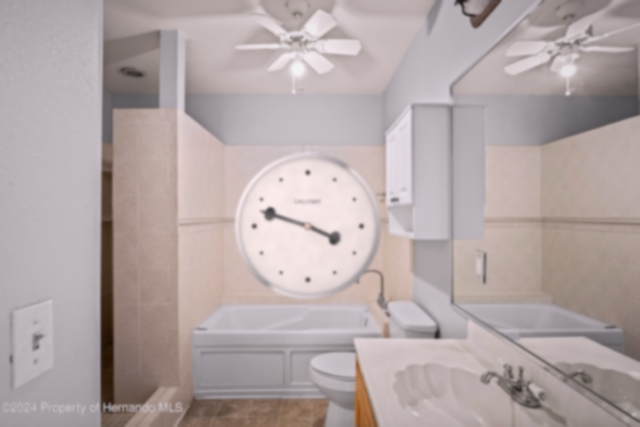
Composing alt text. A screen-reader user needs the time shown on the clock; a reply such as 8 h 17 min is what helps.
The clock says 3 h 48 min
